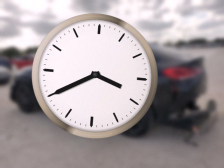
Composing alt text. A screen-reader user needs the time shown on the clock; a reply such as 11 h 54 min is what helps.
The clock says 3 h 40 min
